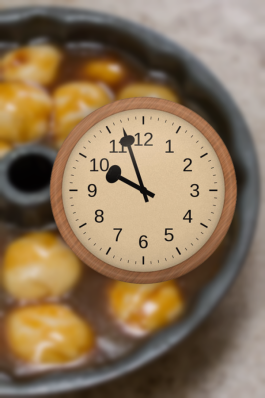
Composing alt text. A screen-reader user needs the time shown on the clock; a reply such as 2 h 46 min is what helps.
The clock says 9 h 57 min
